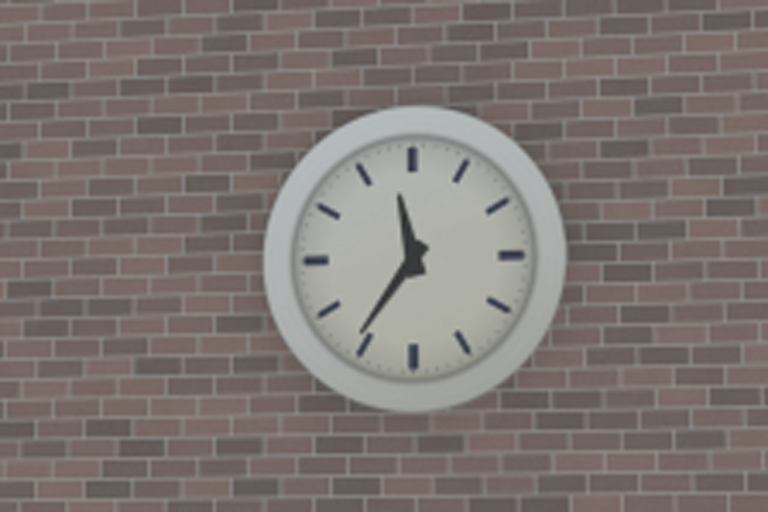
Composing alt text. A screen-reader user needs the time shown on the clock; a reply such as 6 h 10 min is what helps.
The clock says 11 h 36 min
